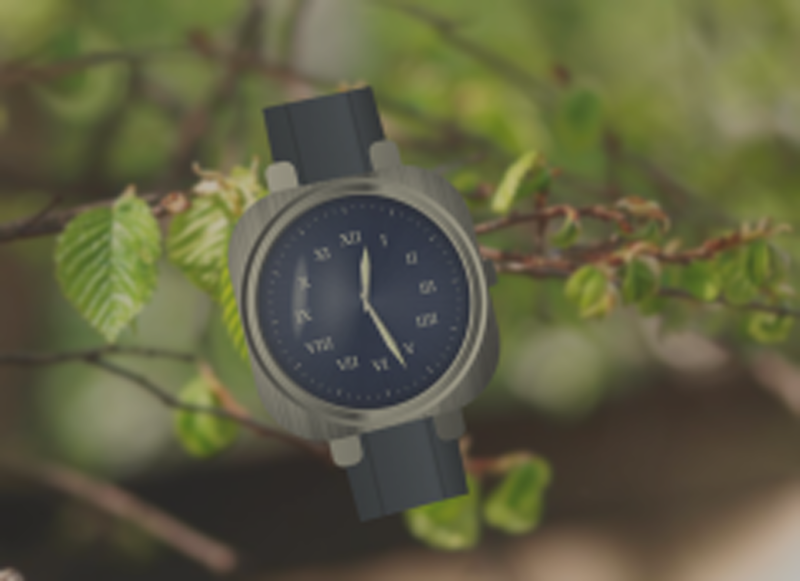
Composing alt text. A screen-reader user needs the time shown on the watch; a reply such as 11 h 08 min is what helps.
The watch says 12 h 27 min
